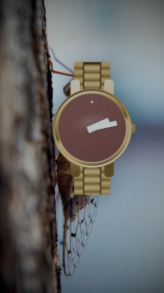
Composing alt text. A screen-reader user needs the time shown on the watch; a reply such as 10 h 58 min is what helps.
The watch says 2 h 13 min
